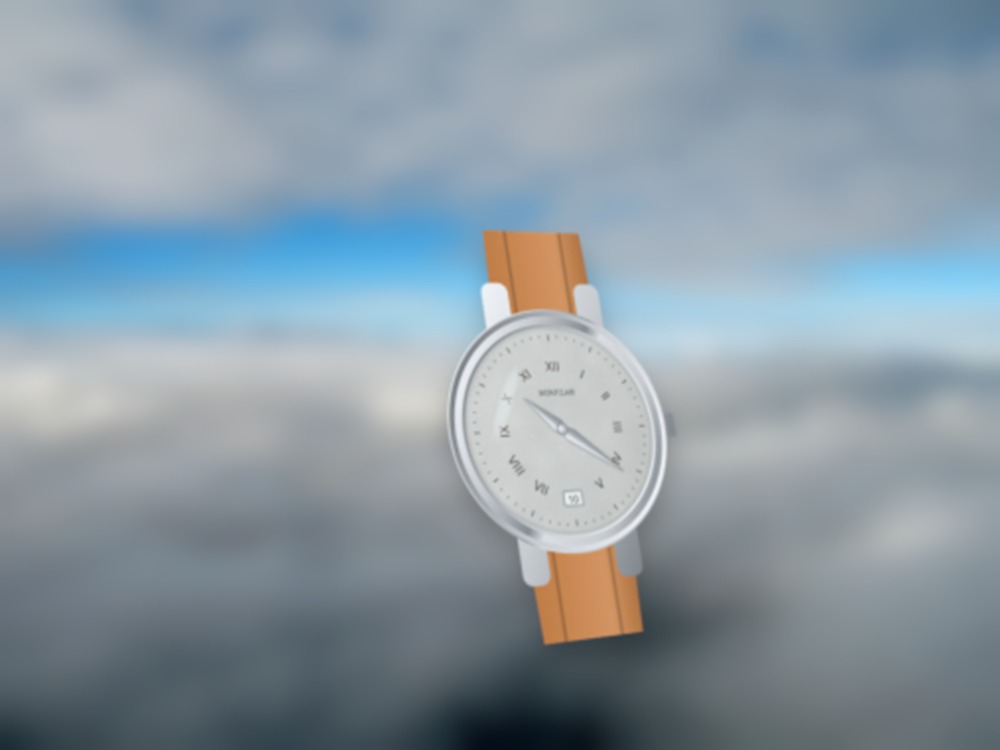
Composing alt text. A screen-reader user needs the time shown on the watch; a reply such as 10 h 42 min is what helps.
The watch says 10 h 21 min
